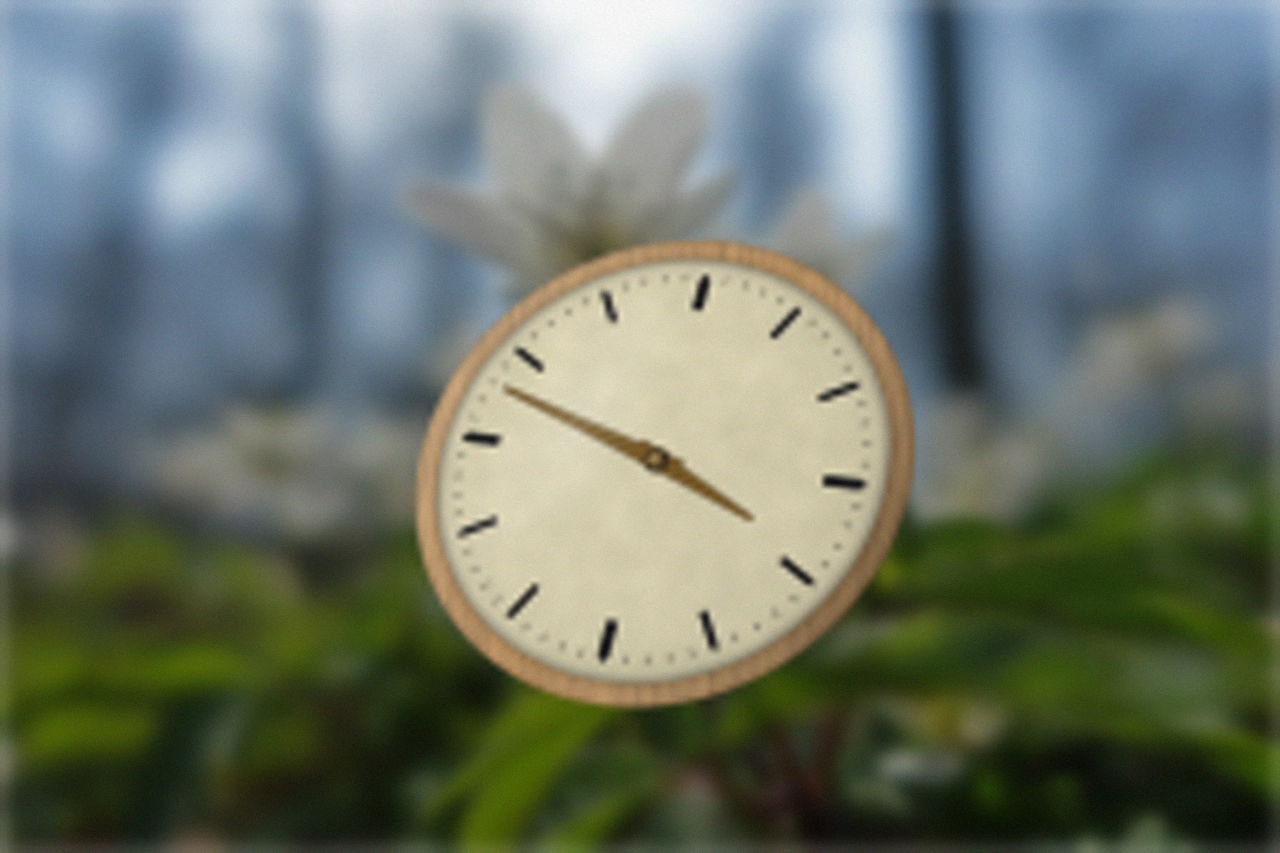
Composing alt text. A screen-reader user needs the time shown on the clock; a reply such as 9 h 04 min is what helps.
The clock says 3 h 48 min
